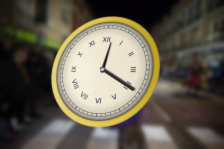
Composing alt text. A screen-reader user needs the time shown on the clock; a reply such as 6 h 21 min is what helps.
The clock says 12 h 20 min
